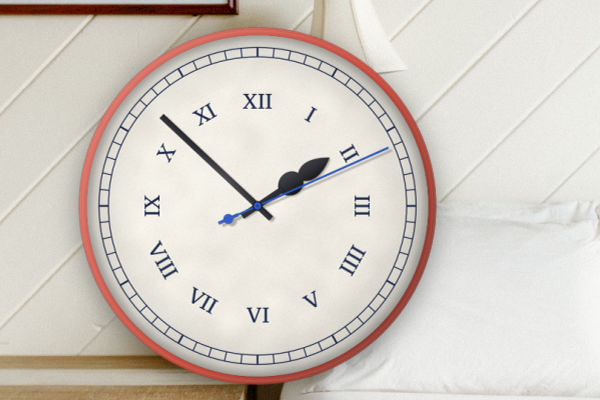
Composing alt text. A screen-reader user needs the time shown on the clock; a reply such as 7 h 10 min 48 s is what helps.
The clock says 1 h 52 min 11 s
